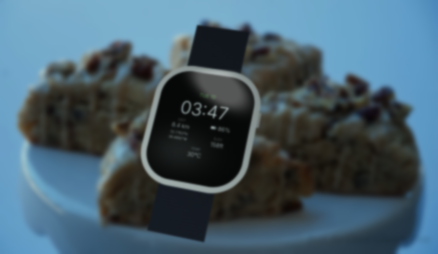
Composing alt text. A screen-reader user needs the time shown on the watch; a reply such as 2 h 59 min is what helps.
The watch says 3 h 47 min
